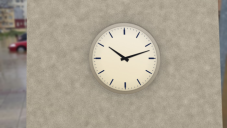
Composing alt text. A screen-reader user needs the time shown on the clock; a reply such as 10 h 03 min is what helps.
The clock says 10 h 12 min
